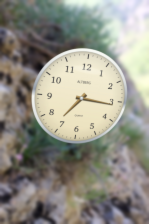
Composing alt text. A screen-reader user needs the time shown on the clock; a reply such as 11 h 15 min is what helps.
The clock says 7 h 16 min
